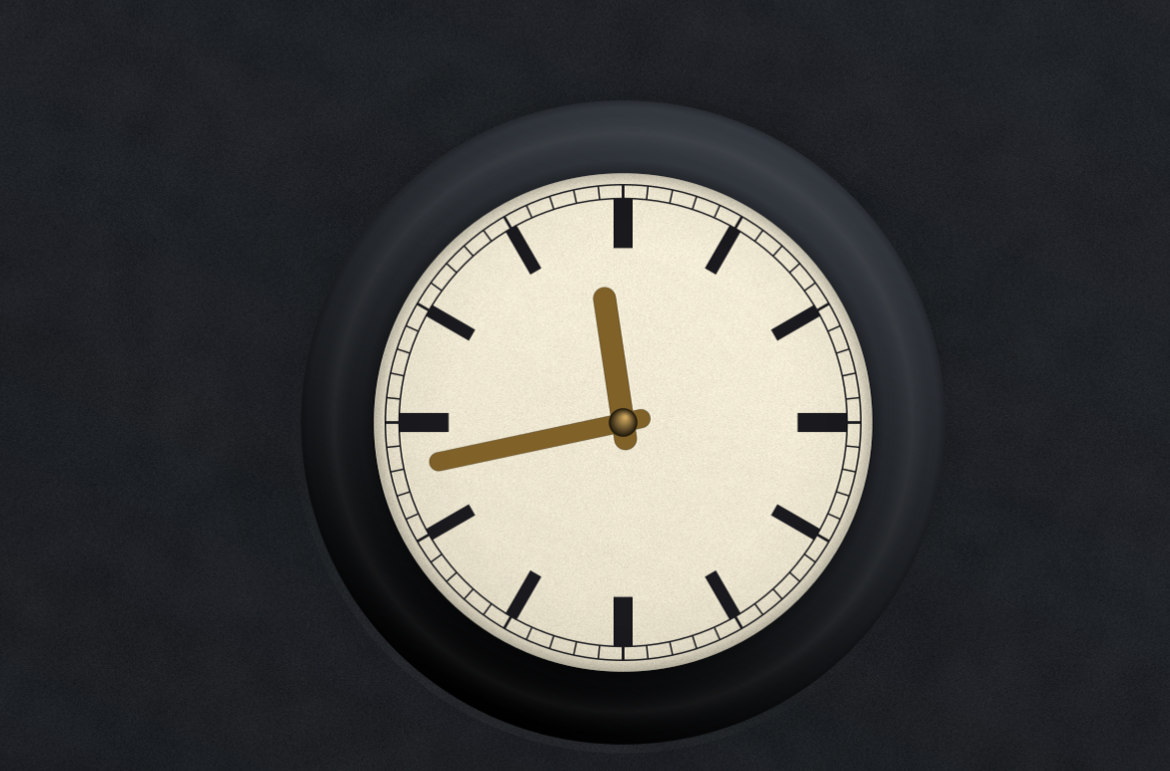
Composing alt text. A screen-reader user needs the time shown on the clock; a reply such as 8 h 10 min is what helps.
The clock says 11 h 43 min
